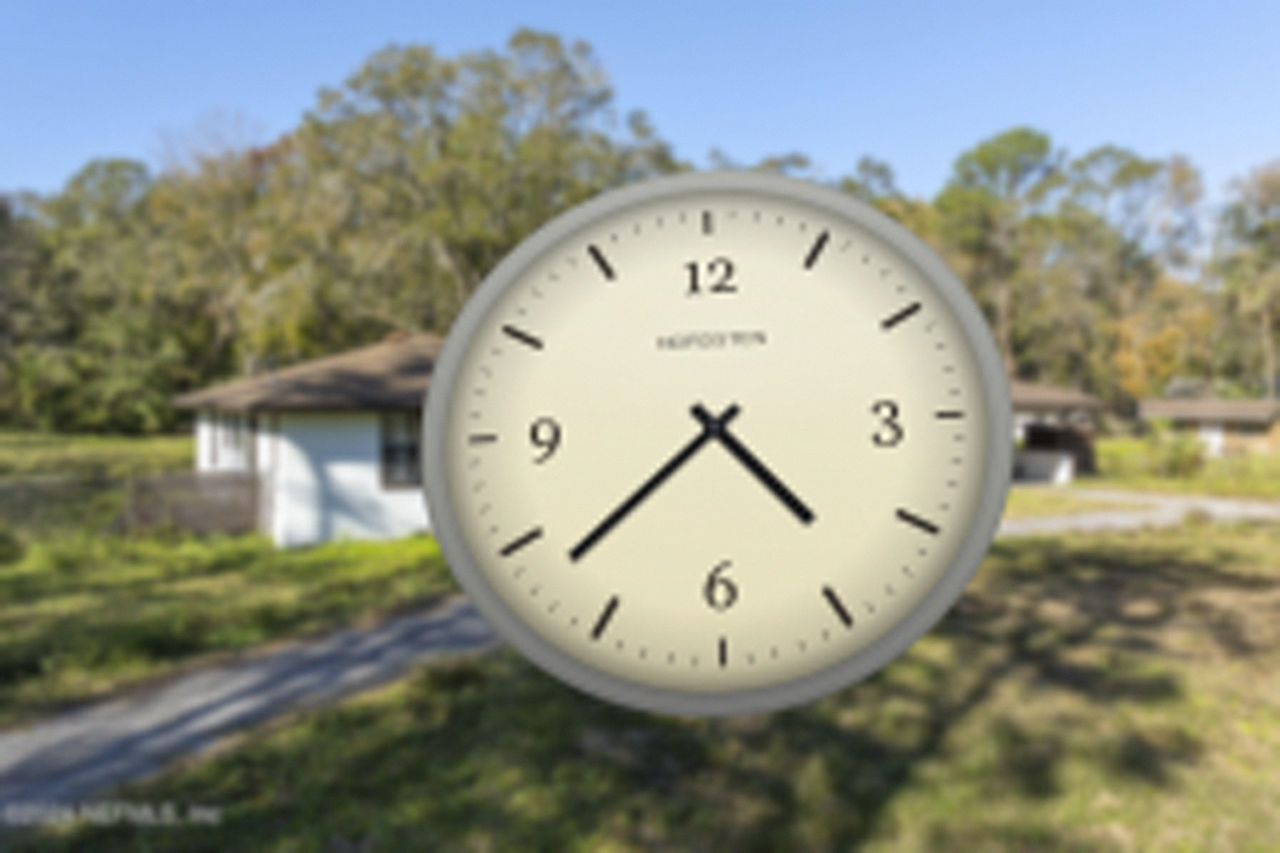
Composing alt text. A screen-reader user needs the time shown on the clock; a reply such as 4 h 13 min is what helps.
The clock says 4 h 38 min
